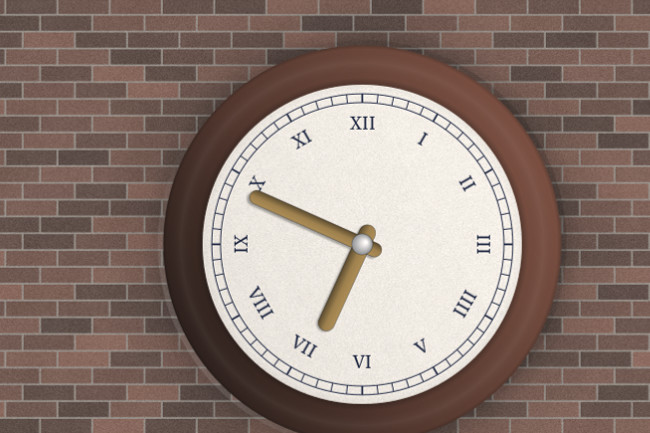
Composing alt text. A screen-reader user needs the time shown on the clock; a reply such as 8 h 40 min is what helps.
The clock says 6 h 49 min
